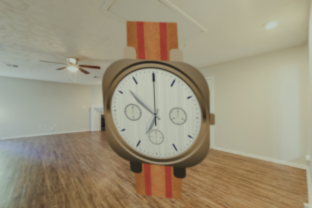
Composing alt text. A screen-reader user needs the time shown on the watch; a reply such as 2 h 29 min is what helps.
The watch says 6 h 52 min
